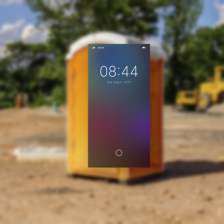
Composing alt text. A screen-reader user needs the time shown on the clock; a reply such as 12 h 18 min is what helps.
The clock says 8 h 44 min
